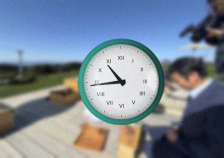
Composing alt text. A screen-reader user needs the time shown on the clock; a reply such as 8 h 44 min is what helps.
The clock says 10 h 44 min
